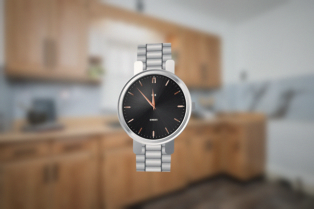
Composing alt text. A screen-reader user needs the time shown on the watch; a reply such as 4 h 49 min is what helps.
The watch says 11 h 53 min
